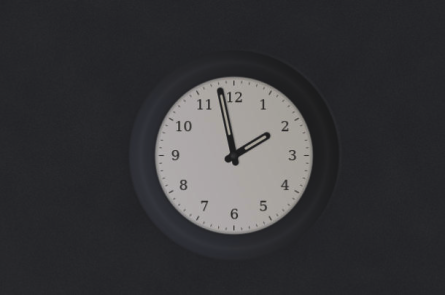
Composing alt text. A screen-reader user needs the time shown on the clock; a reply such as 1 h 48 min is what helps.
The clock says 1 h 58 min
